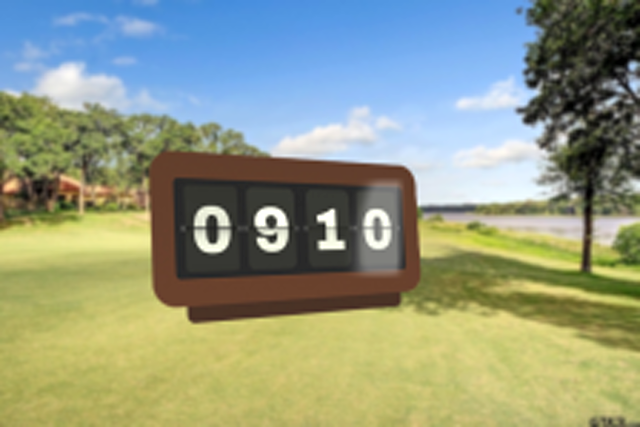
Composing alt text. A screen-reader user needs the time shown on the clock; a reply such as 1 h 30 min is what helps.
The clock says 9 h 10 min
